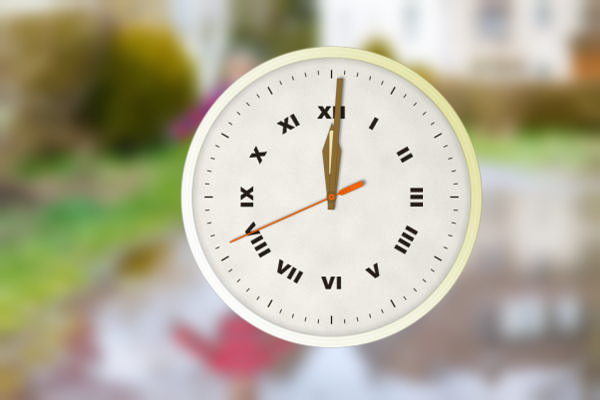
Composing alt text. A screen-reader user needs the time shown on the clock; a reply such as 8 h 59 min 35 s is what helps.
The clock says 12 h 00 min 41 s
